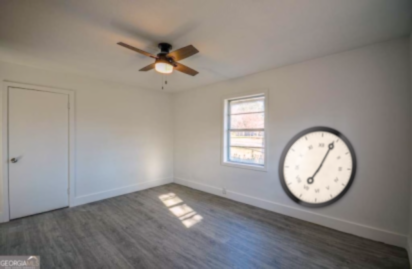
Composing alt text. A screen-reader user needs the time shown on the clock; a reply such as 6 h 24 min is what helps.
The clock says 7 h 04 min
